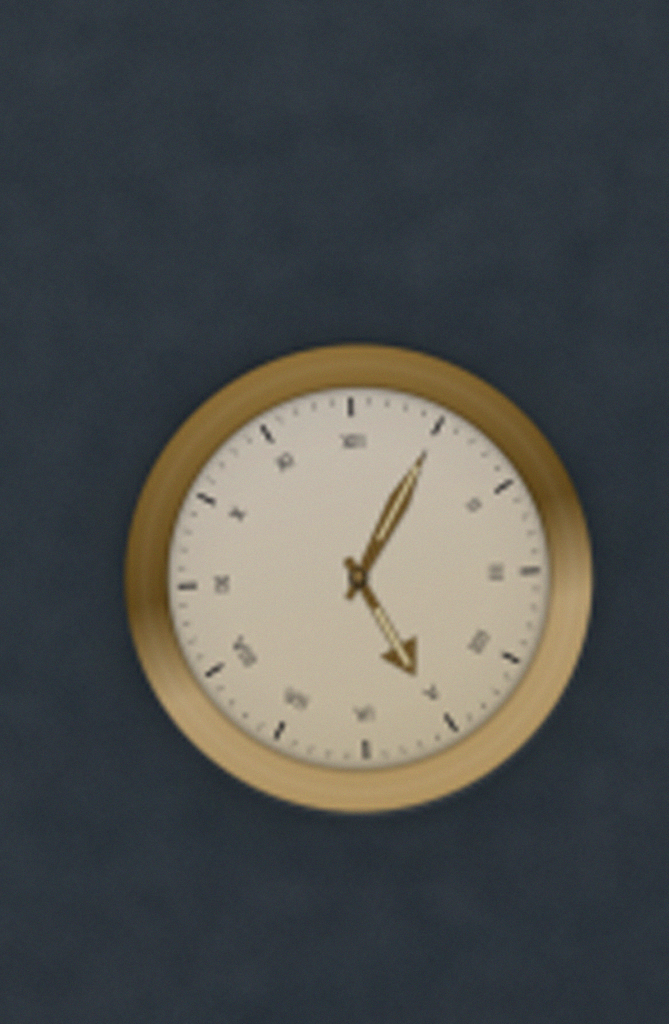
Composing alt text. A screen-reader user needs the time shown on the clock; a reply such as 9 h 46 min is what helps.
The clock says 5 h 05 min
